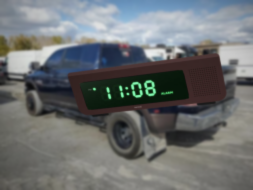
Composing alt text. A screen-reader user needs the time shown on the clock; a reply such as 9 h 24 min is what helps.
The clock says 11 h 08 min
